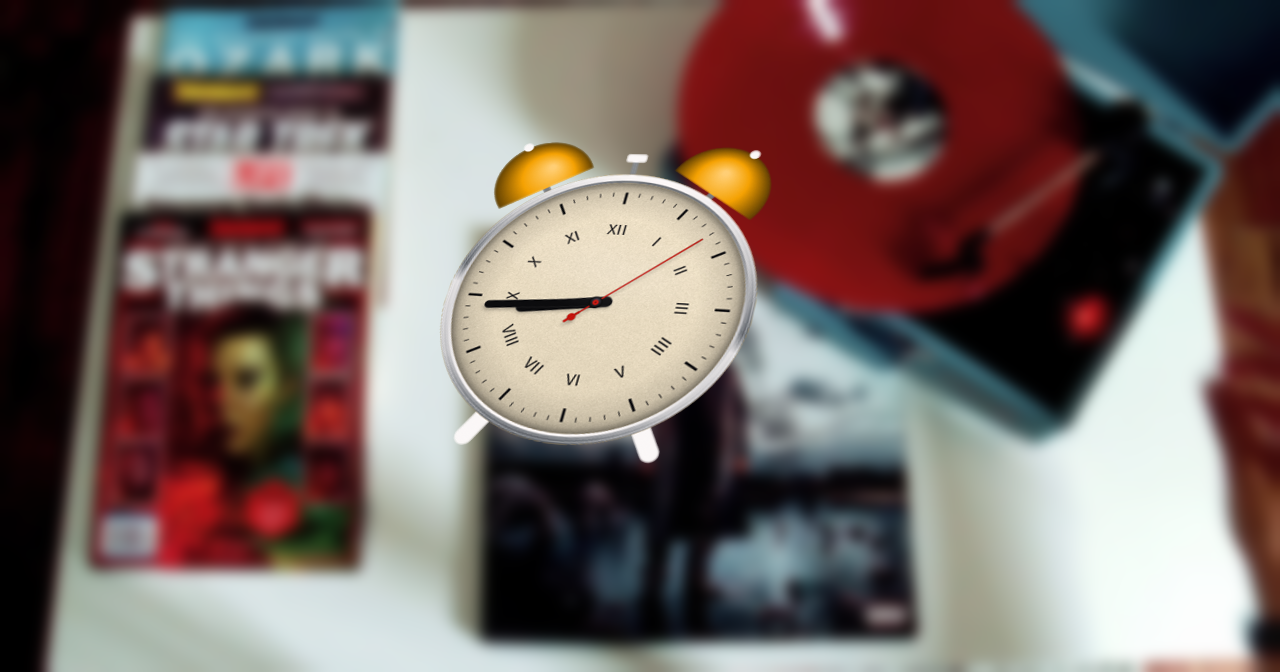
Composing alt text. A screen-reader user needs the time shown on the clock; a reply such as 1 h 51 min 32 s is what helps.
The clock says 8 h 44 min 08 s
